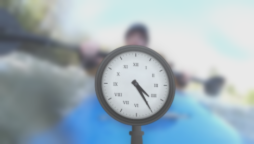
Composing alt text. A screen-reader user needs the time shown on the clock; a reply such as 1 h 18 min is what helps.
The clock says 4 h 25 min
